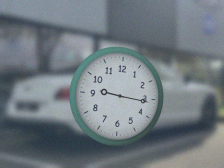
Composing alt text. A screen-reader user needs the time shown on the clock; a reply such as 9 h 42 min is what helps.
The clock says 9 h 16 min
